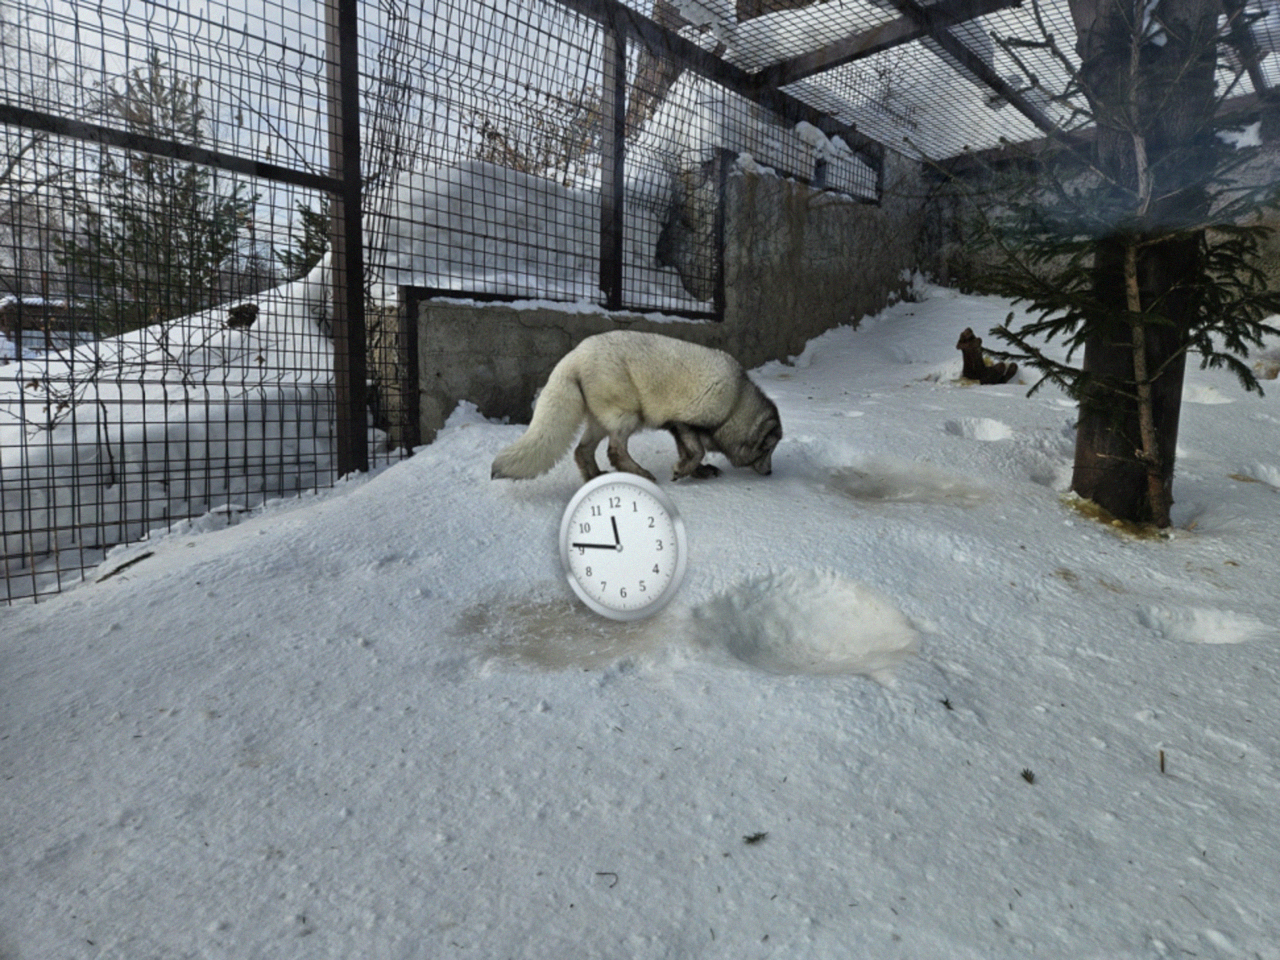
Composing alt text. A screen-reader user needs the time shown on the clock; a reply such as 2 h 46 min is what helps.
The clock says 11 h 46 min
